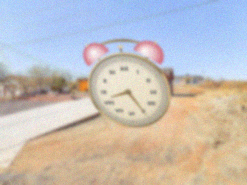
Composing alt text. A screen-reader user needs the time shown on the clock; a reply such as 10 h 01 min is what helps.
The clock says 8 h 25 min
